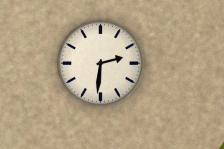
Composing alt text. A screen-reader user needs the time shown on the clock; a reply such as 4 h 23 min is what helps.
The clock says 2 h 31 min
